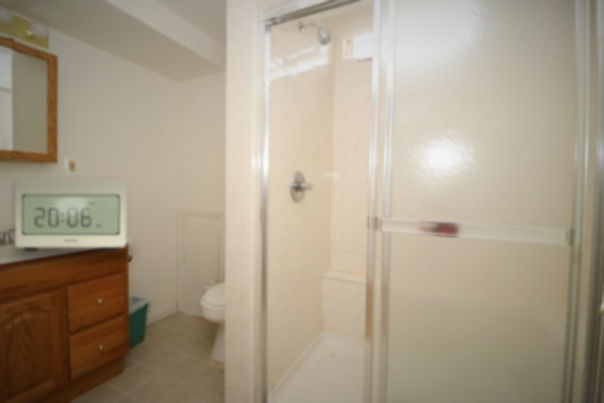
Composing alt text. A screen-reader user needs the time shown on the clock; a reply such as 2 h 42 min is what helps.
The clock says 20 h 06 min
